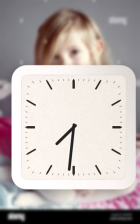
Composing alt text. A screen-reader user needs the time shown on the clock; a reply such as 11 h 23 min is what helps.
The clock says 7 h 31 min
